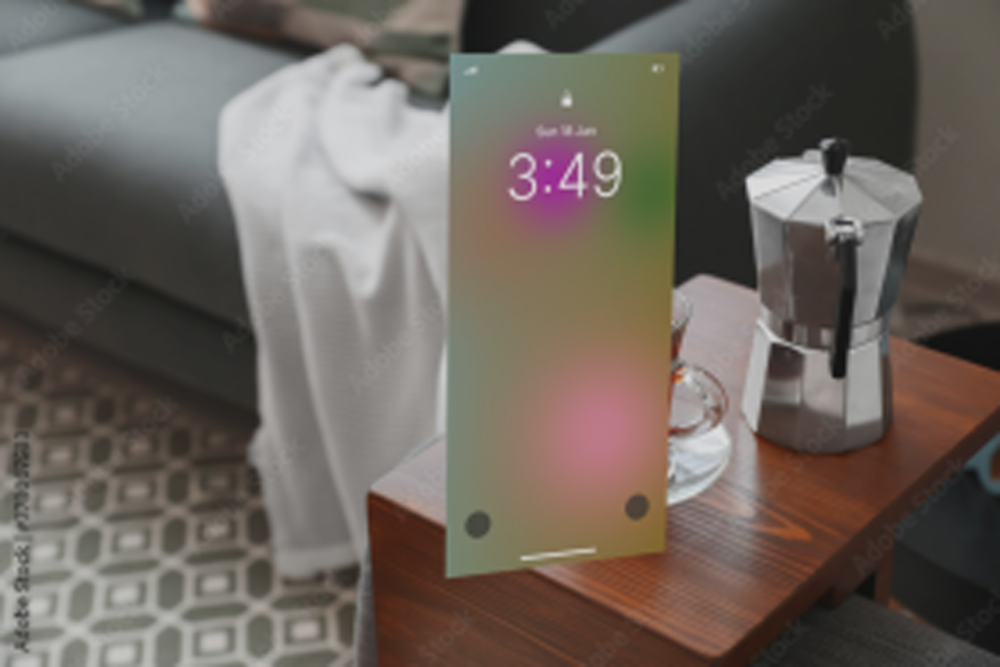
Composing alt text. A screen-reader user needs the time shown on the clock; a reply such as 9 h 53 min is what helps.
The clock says 3 h 49 min
